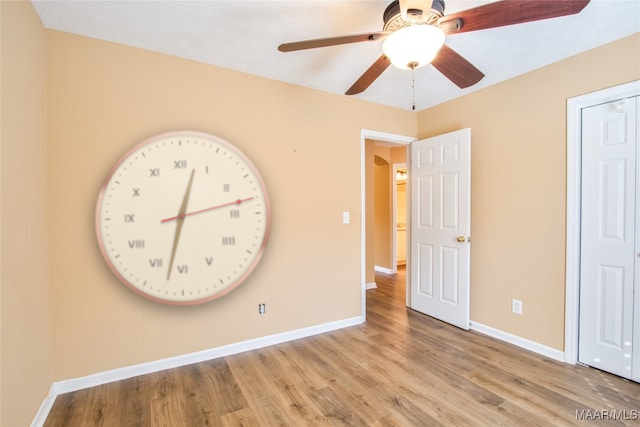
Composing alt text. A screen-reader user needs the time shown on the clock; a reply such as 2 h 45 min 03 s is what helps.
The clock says 12 h 32 min 13 s
